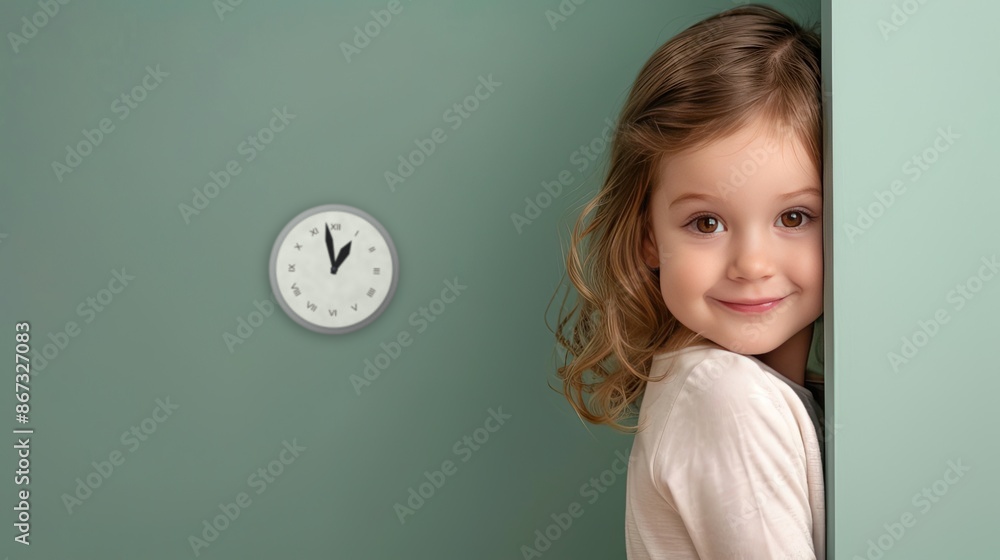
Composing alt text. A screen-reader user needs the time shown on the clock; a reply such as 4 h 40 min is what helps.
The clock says 12 h 58 min
